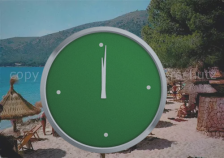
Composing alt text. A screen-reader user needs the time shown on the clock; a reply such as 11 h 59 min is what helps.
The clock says 12 h 01 min
